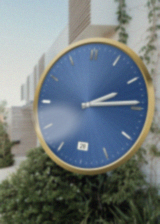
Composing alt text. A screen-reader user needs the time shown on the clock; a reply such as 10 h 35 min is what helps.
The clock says 2 h 14 min
